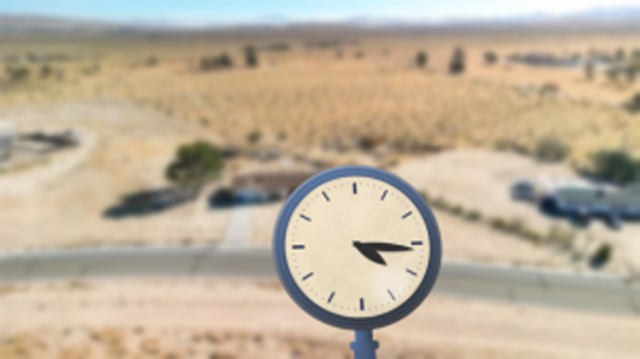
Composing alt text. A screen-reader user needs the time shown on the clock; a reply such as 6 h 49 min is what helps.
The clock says 4 h 16 min
